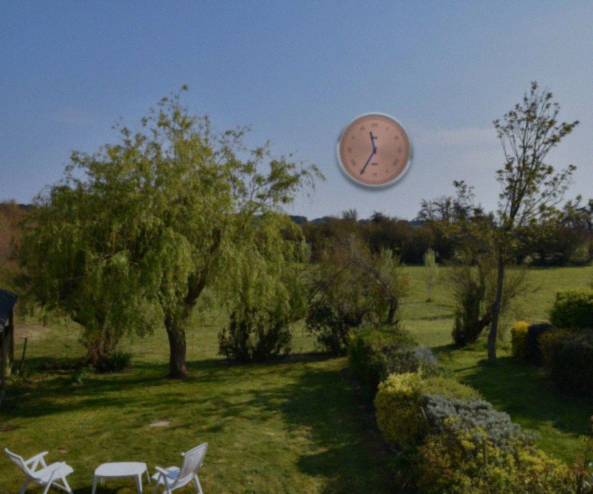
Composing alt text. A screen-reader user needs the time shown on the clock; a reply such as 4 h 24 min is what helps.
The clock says 11 h 35 min
